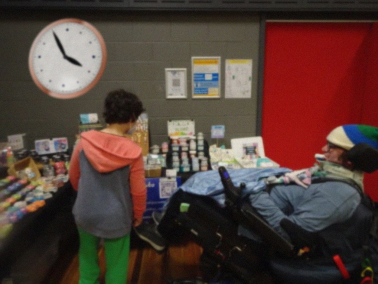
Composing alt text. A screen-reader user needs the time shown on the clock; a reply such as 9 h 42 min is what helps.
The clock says 3 h 55 min
